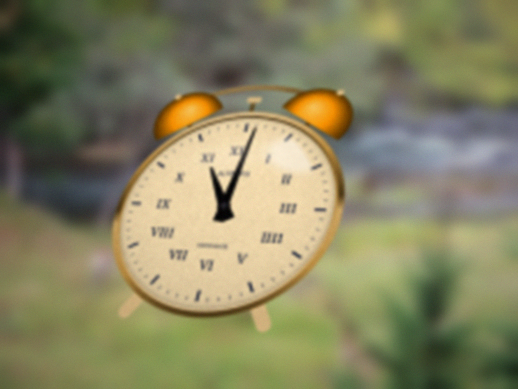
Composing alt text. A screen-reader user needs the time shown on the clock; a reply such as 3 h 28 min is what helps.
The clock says 11 h 01 min
